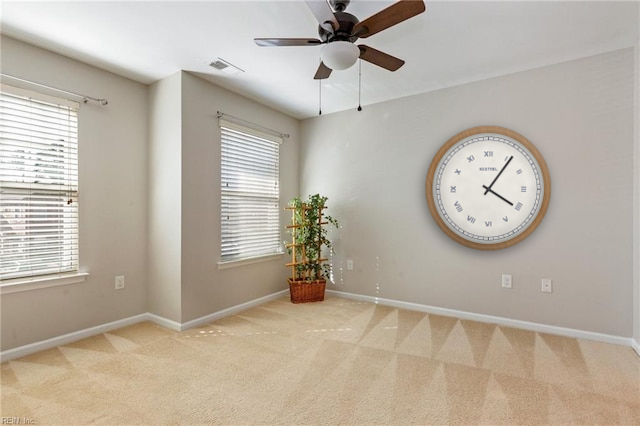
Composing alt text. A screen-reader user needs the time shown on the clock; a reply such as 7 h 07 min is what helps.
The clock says 4 h 06 min
